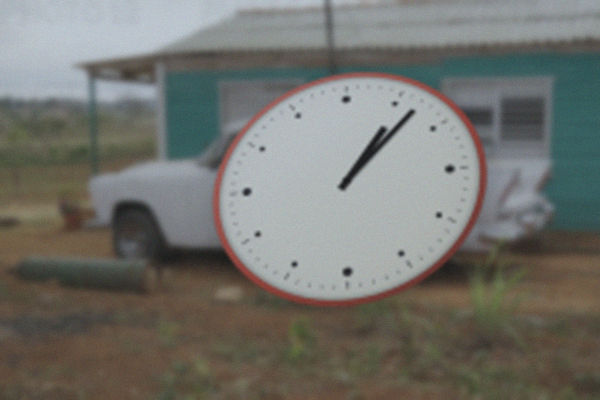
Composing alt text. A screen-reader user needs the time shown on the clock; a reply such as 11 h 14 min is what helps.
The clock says 1 h 07 min
